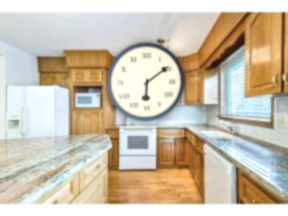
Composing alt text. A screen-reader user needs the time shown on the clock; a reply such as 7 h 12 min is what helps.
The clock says 6 h 09 min
